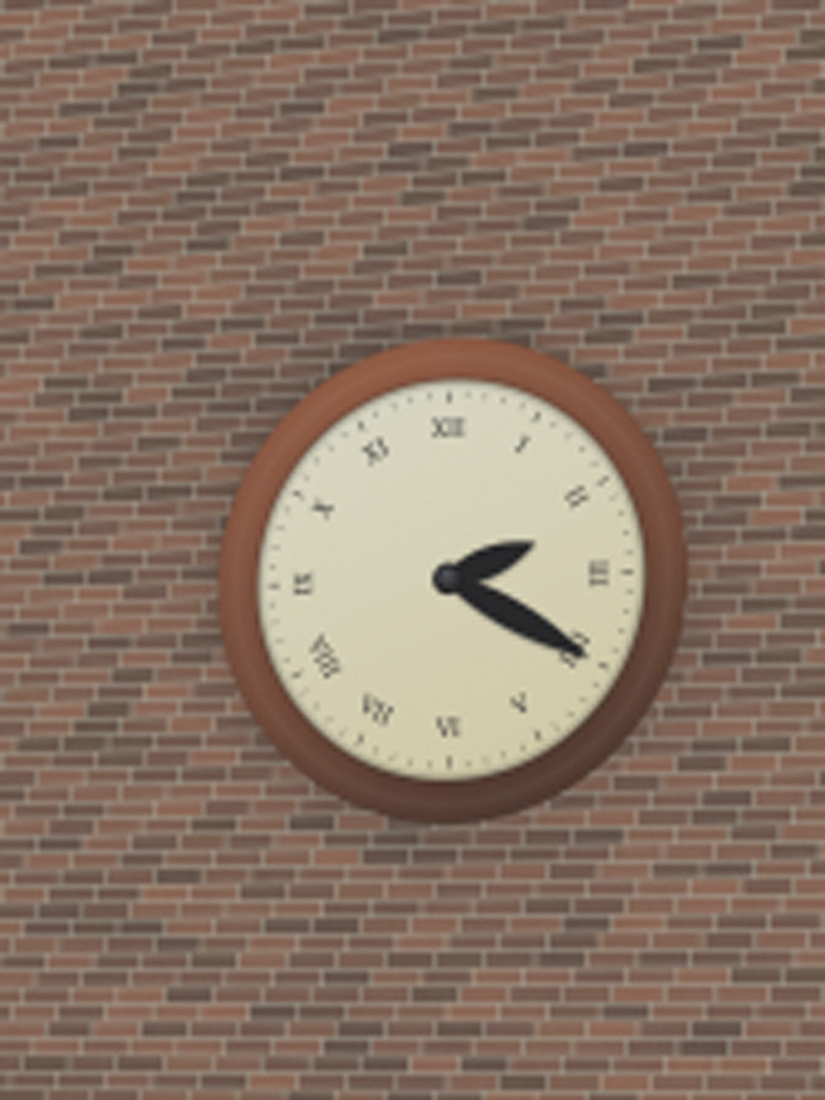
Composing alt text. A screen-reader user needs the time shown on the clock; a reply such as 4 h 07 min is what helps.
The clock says 2 h 20 min
